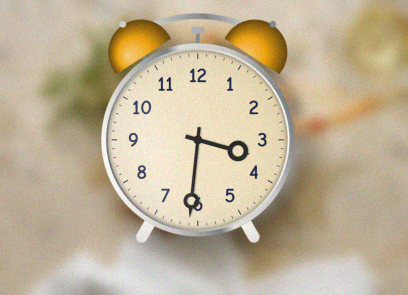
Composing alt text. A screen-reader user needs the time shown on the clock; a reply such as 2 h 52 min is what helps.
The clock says 3 h 31 min
